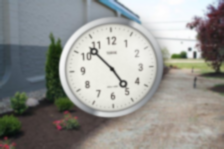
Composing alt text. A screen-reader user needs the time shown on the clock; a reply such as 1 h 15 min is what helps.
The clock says 4 h 53 min
